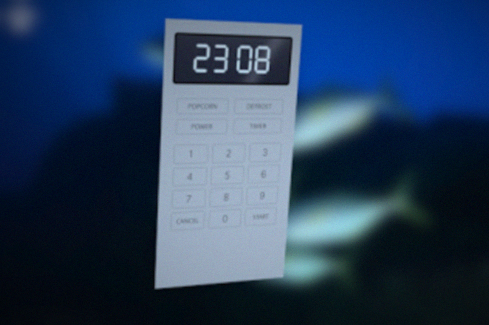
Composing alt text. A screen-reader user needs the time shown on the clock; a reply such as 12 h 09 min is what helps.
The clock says 23 h 08 min
